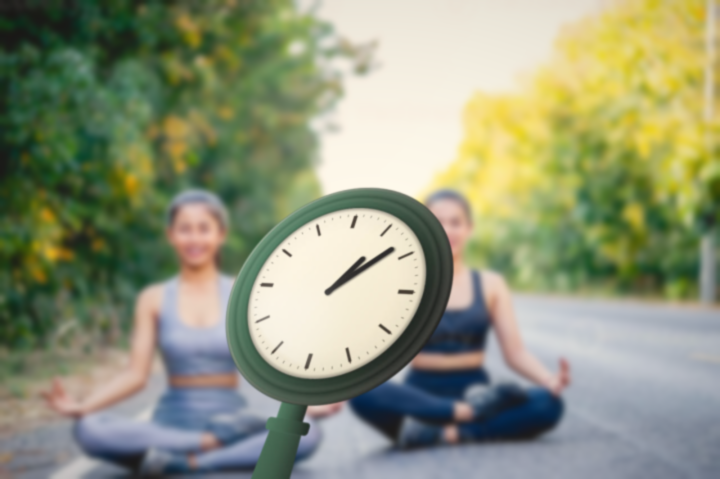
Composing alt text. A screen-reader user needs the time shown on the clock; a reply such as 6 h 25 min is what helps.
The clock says 1 h 08 min
